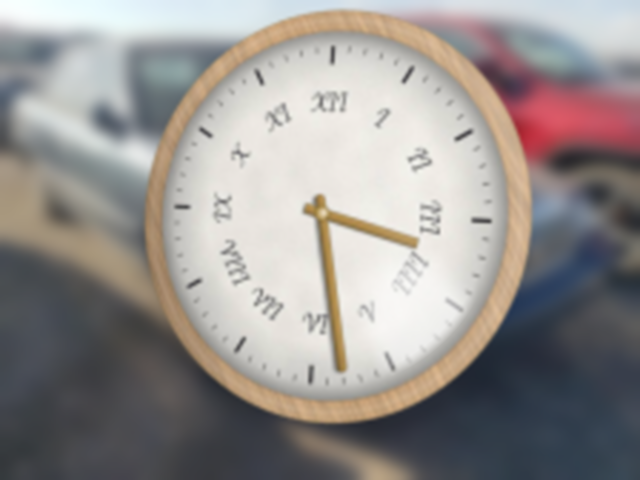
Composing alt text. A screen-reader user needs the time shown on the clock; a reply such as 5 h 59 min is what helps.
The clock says 3 h 28 min
